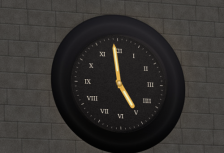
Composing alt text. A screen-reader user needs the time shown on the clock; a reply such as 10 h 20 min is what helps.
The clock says 4 h 59 min
